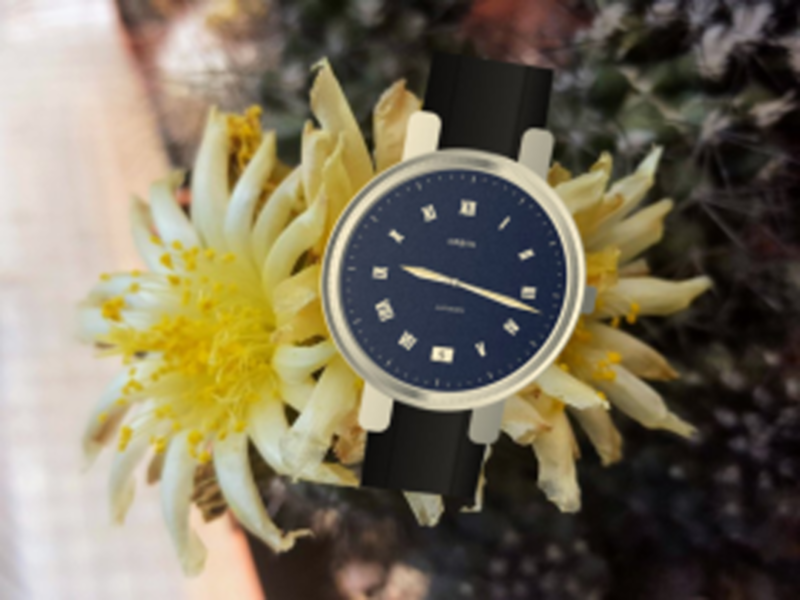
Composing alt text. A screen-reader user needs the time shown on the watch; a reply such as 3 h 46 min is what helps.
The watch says 9 h 17 min
